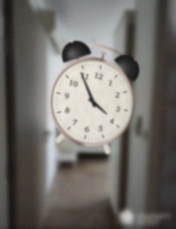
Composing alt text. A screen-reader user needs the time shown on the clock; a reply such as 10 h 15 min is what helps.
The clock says 3 h 54 min
